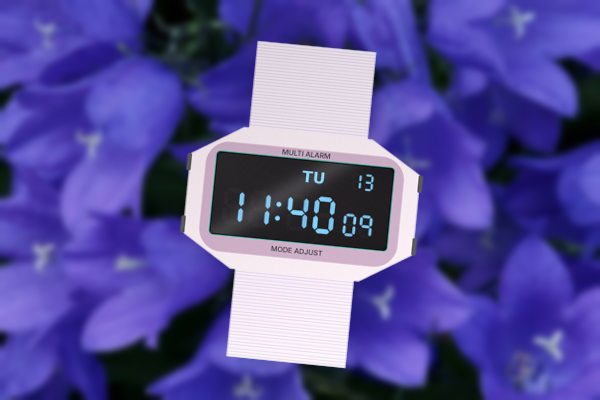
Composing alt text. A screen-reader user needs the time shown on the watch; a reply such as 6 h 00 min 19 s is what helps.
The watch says 11 h 40 min 09 s
